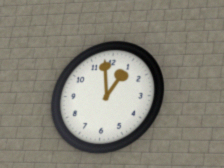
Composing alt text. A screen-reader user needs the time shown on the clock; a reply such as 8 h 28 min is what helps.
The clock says 12 h 58 min
